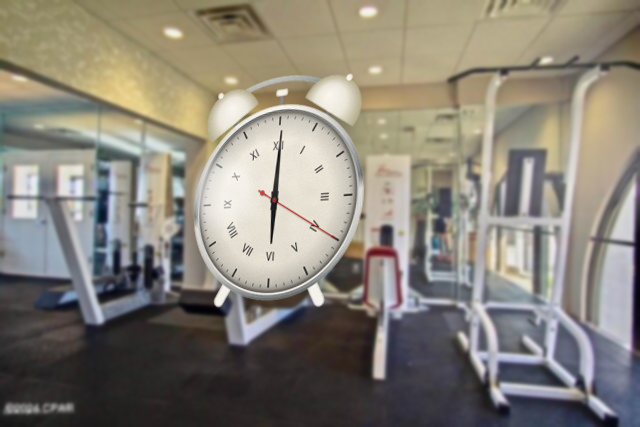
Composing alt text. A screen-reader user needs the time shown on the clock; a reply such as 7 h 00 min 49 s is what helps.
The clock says 6 h 00 min 20 s
